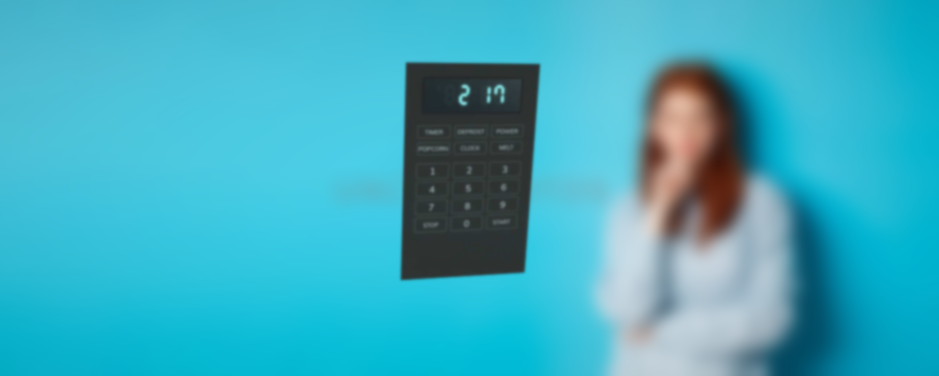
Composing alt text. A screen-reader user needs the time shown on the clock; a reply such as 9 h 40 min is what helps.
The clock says 2 h 17 min
